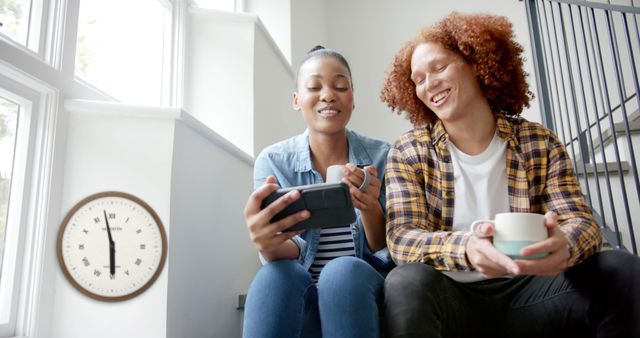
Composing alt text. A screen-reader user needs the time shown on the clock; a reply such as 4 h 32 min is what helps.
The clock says 5 h 58 min
